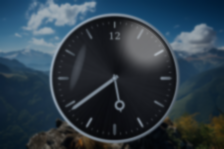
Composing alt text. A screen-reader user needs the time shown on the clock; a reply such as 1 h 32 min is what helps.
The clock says 5 h 39 min
